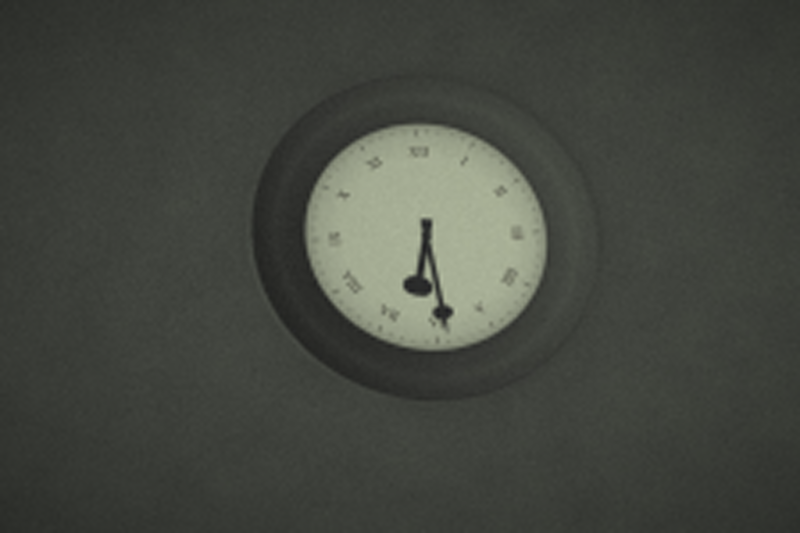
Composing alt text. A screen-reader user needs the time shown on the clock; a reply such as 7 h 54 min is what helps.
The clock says 6 h 29 min
